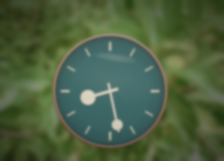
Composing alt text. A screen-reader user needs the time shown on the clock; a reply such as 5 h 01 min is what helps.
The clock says 8 h 28 min
